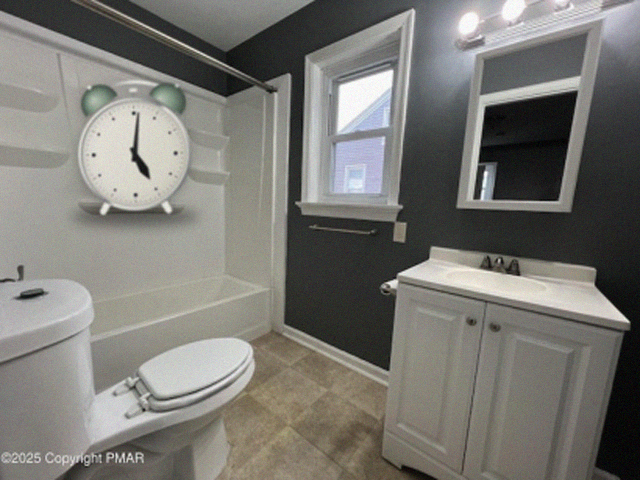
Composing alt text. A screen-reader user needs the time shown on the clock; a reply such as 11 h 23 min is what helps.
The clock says 5 h 01 min
